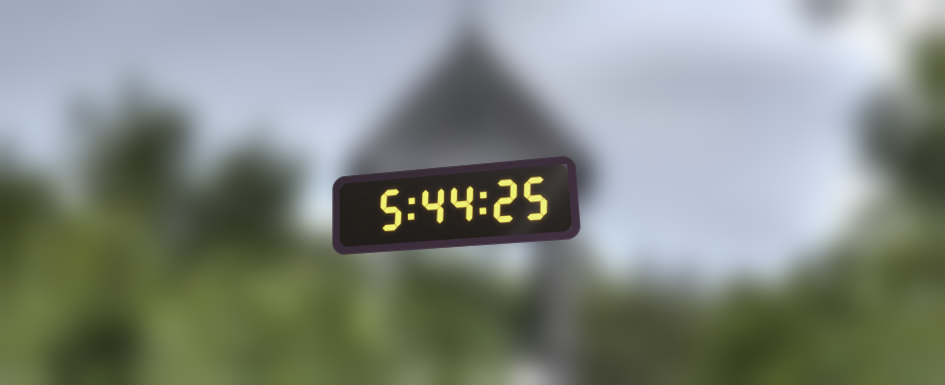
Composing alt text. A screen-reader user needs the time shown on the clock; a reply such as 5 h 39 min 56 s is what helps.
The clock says 5 h 44 min 25 s
